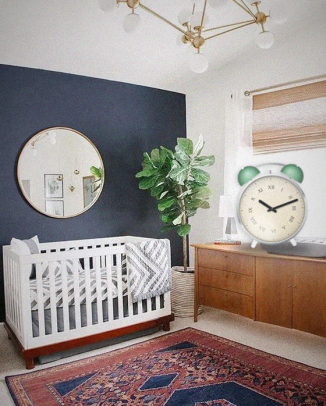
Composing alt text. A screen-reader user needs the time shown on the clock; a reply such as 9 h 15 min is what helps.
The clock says 10 h 12 min
